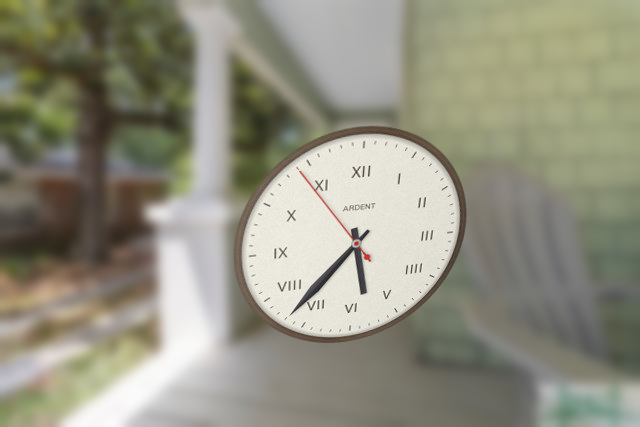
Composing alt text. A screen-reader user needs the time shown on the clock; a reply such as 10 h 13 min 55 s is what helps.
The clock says 5 h 36 min 54 s
